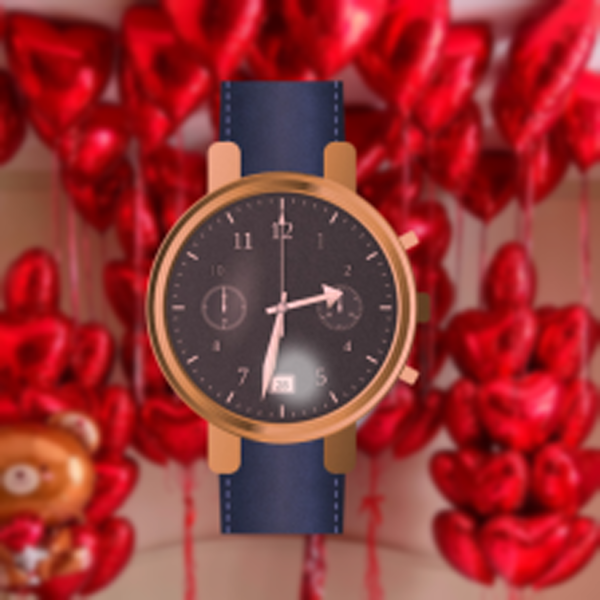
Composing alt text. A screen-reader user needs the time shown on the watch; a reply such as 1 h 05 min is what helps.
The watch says 2 h 32 min
